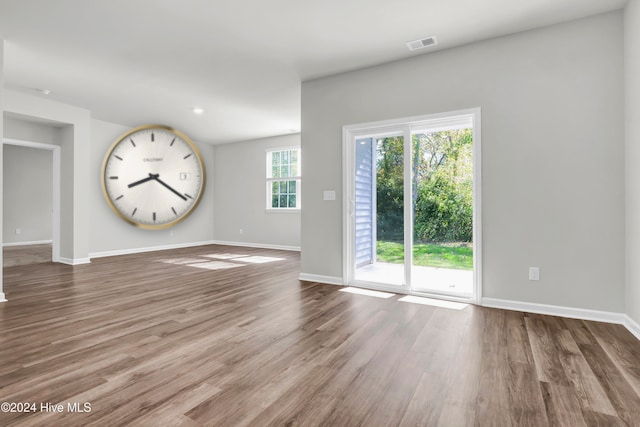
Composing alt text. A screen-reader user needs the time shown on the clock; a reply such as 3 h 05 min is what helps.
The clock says 8 h 21 min
